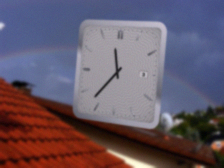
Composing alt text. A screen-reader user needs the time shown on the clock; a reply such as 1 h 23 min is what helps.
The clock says 11 h 37 min
